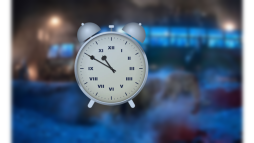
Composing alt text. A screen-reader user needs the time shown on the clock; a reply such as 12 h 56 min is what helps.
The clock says 10 h 50 min
